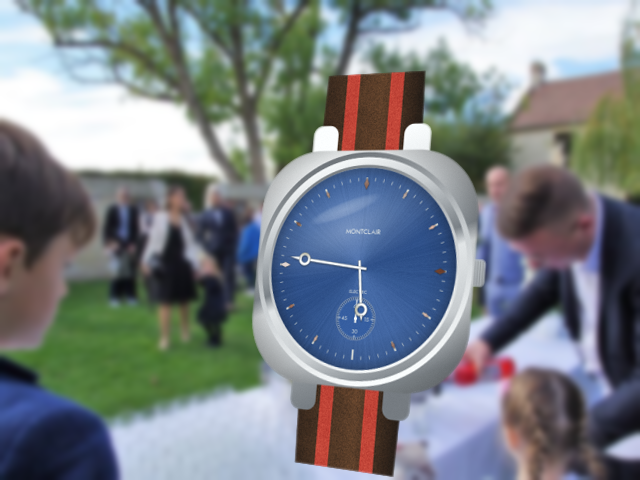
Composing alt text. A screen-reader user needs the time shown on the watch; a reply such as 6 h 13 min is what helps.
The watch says 5 h 46 min
